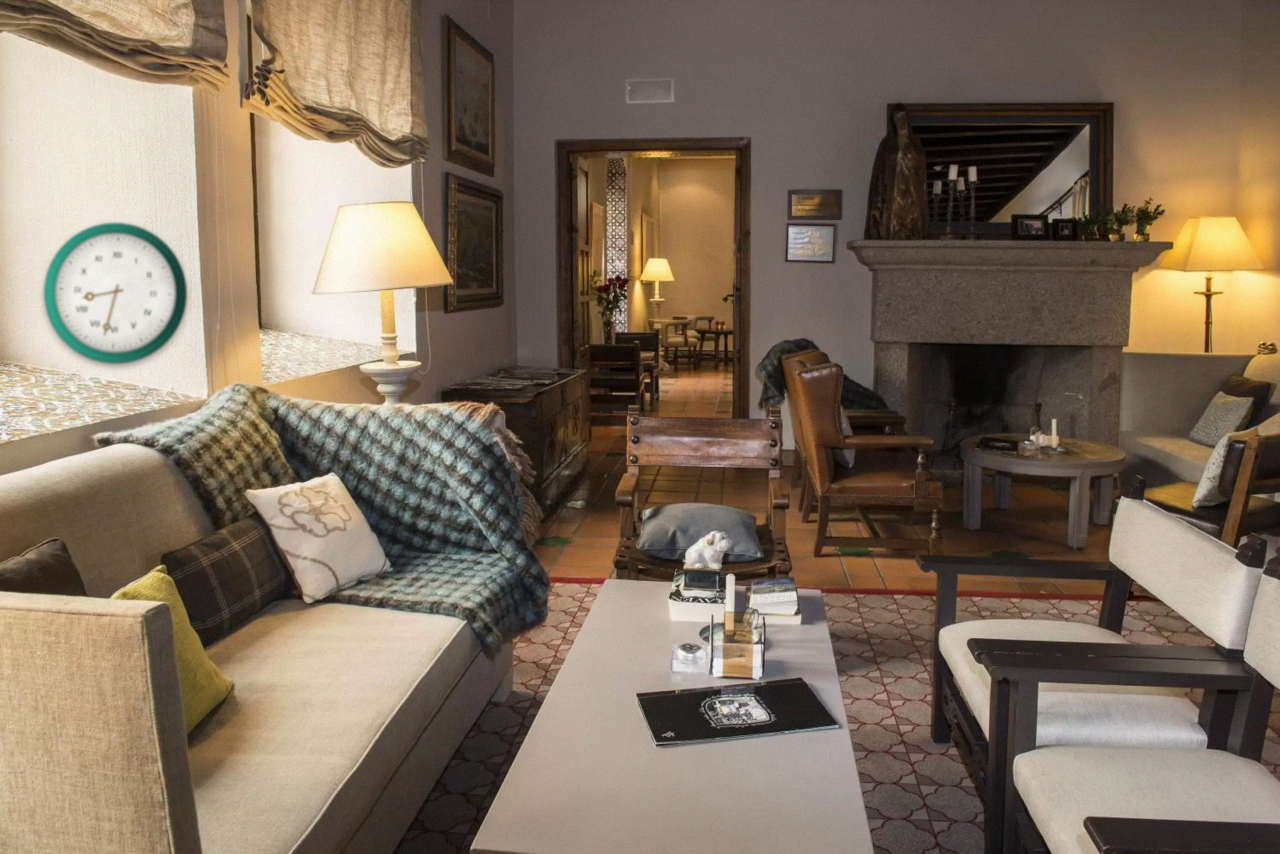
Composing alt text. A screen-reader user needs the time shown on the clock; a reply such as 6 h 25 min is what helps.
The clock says 8 h 32 min
